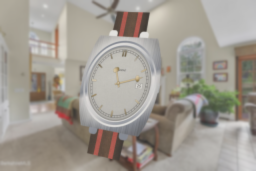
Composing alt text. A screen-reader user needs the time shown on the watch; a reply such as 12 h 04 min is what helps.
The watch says 11 h 12 min
